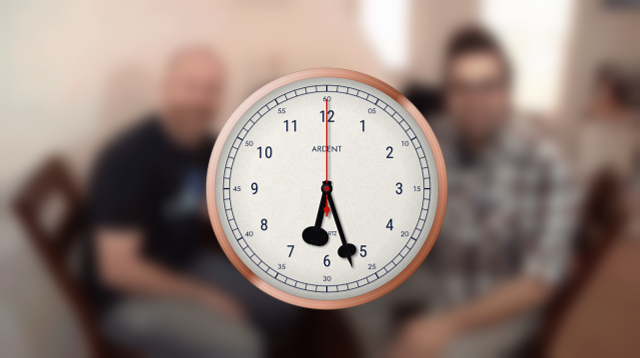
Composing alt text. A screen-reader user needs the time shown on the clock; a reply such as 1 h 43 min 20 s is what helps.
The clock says 6 h 27 min 00 s
